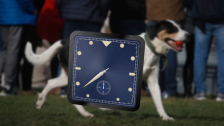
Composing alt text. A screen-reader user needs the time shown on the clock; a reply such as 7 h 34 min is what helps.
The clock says 7 h 38 min
